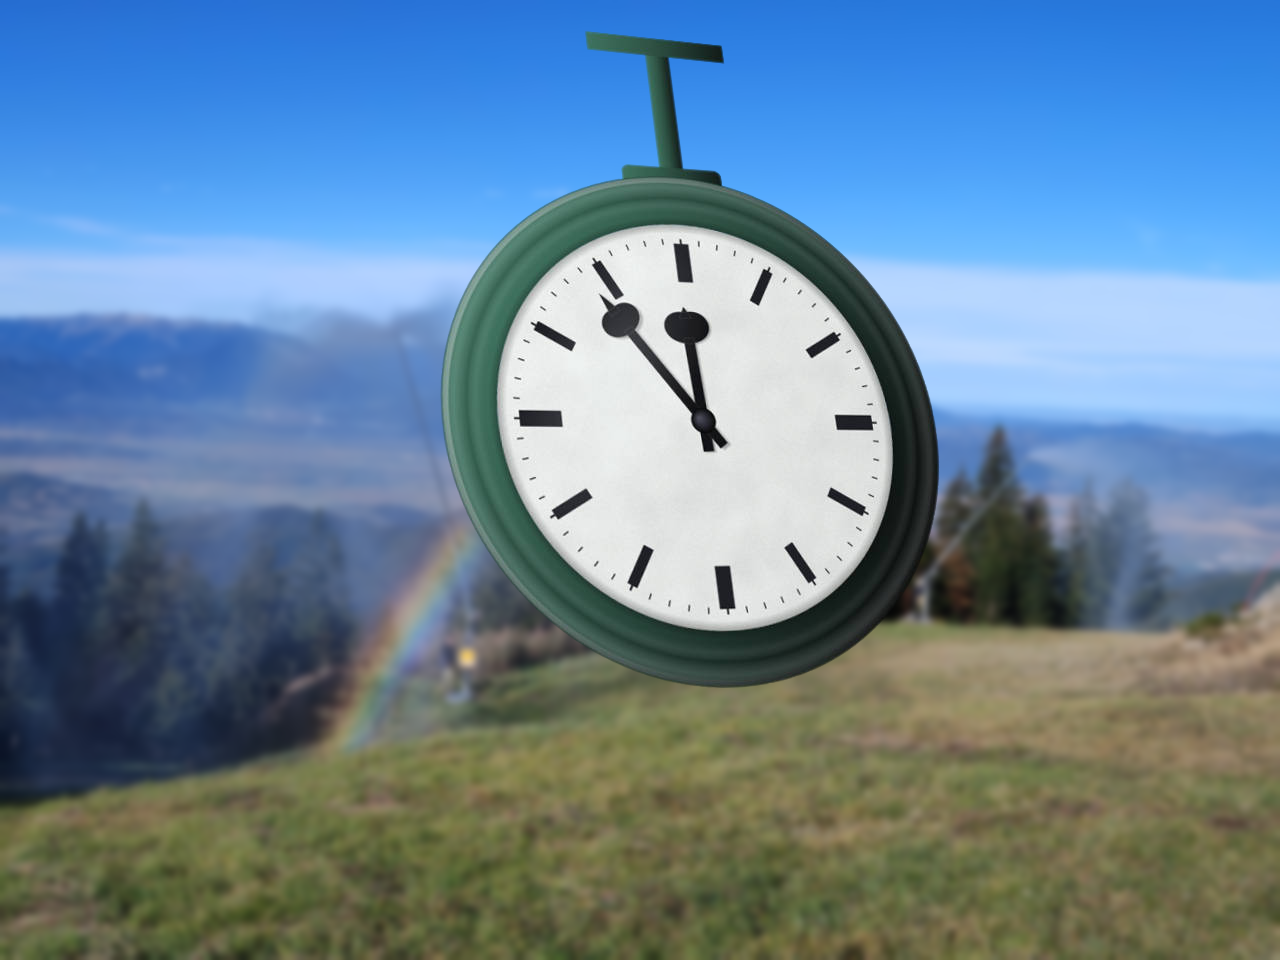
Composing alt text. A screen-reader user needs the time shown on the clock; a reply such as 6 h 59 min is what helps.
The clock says 11 h 54 min
